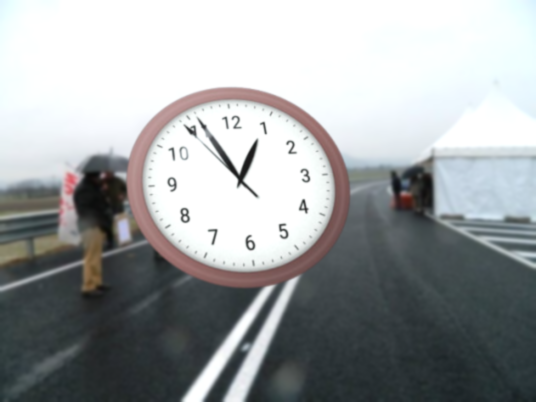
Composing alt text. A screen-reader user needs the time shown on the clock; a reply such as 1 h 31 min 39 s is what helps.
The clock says 12 h 55 min 54 s
